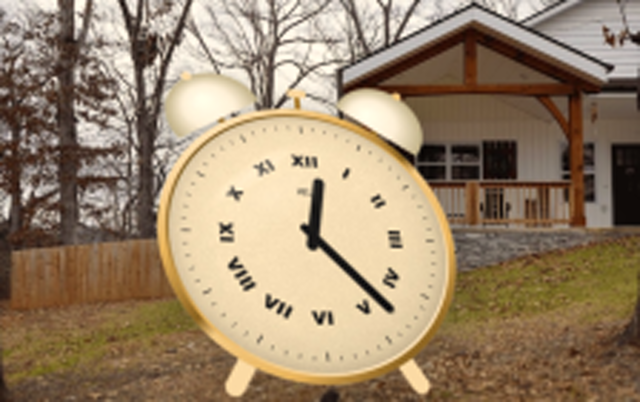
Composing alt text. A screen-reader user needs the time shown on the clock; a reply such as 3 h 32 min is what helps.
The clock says 12 h 23 min
